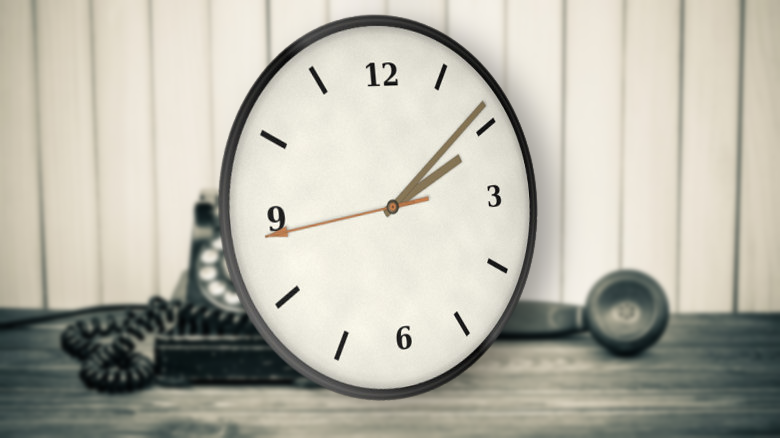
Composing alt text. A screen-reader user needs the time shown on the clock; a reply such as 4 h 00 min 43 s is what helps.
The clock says 2 h 08 min 44 s
